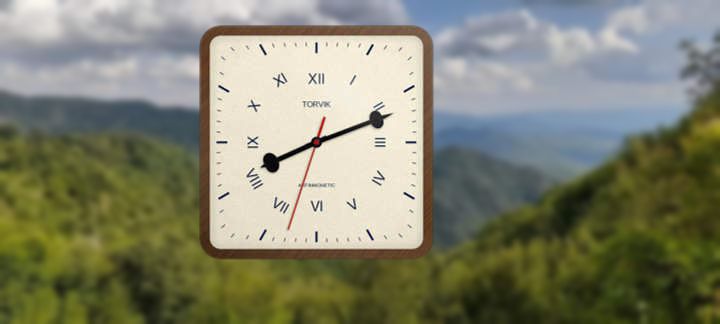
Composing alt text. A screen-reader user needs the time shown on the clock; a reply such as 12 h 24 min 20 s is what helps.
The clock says 8 h 11 min 33 s
